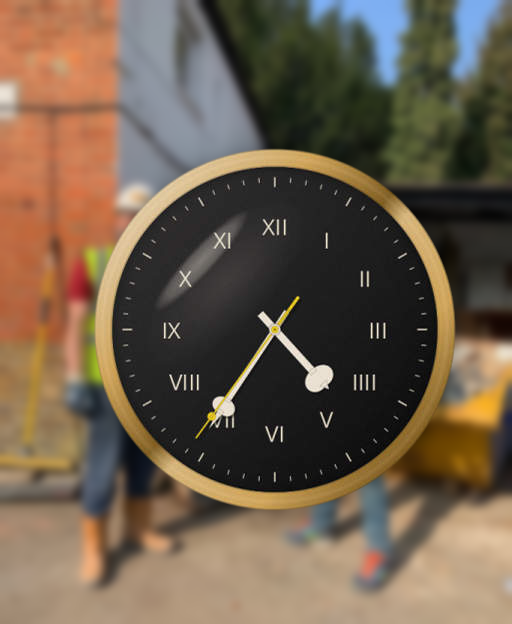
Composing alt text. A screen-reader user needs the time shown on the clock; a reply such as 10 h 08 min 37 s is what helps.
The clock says 4 h 35 min 36 s
